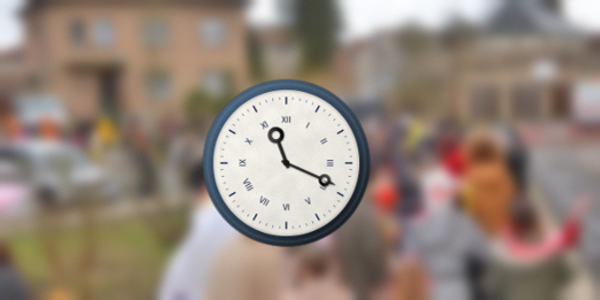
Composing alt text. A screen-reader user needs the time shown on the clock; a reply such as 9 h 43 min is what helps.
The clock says 11 h 19 min
